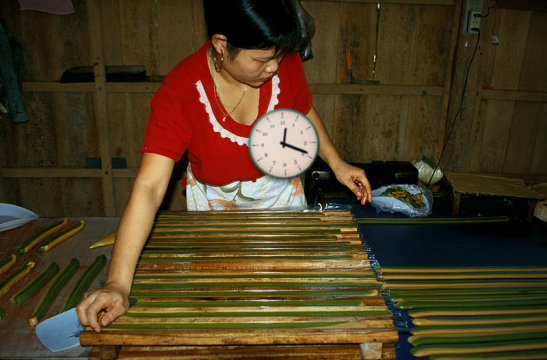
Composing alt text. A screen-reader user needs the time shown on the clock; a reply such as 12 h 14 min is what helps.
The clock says 12 h 19 min
